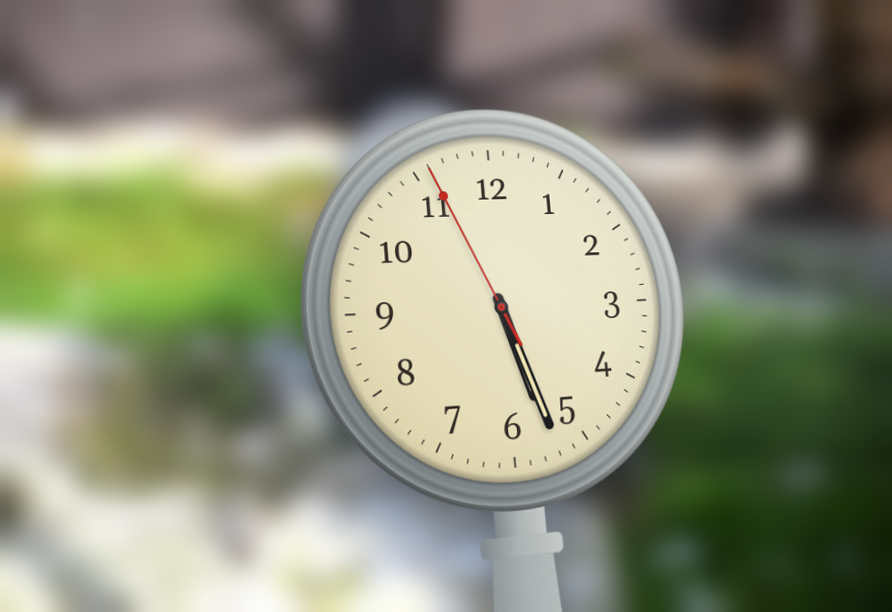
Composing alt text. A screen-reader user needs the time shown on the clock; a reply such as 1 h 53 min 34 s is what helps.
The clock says 5 h 26 min 56 s
